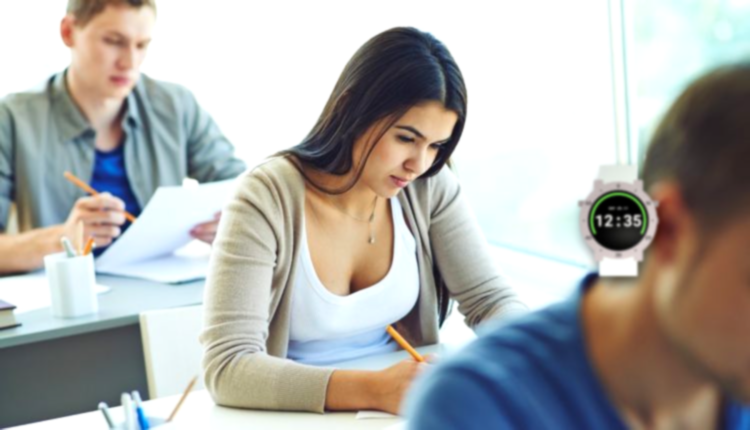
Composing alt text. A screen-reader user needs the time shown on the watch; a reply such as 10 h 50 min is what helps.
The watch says 12 h 35 min
